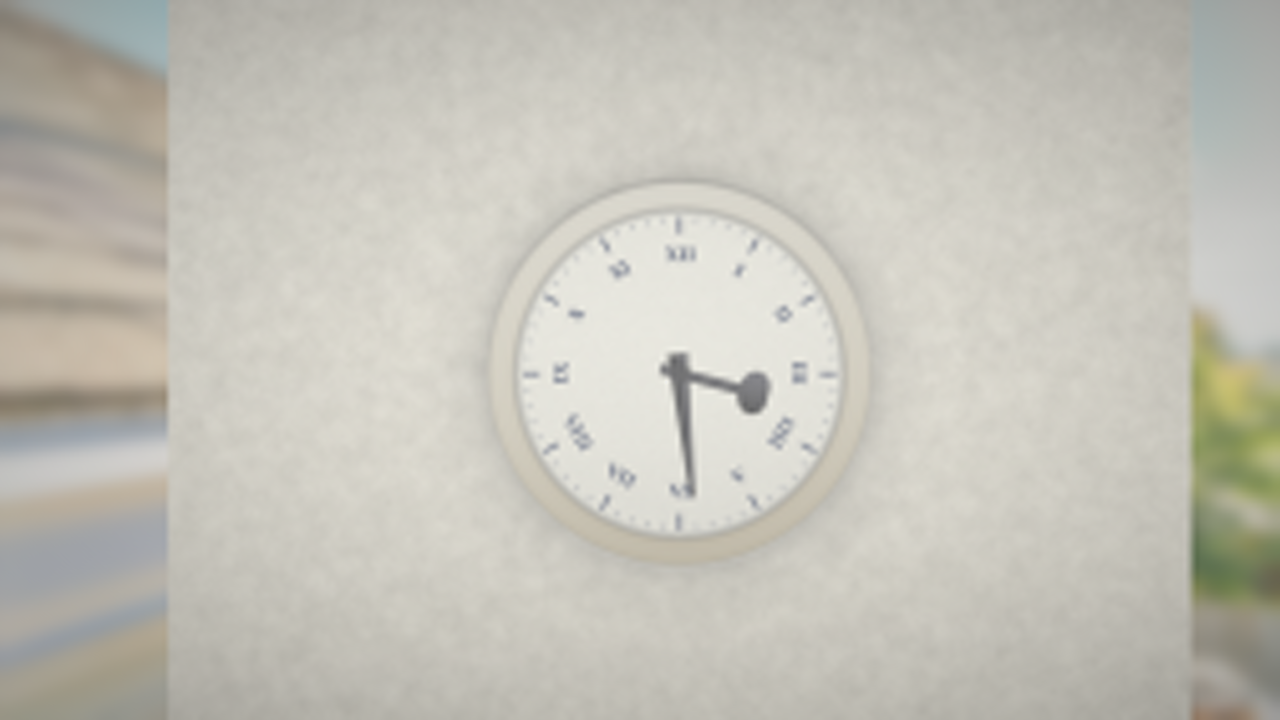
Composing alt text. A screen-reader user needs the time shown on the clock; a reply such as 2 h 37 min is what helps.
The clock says 3 h 29 min
